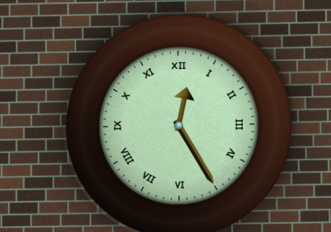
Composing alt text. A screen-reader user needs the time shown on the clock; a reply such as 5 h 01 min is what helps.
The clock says 12 h 25 min
